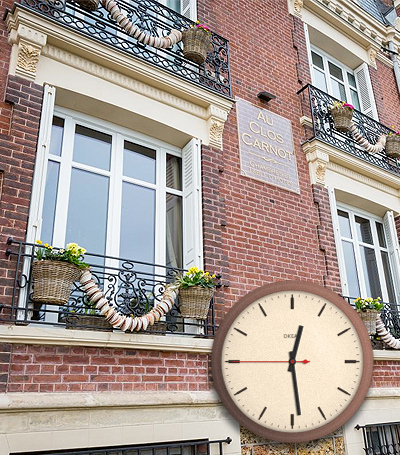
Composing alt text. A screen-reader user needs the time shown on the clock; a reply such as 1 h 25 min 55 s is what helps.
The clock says 12 h 28 min 45 s
